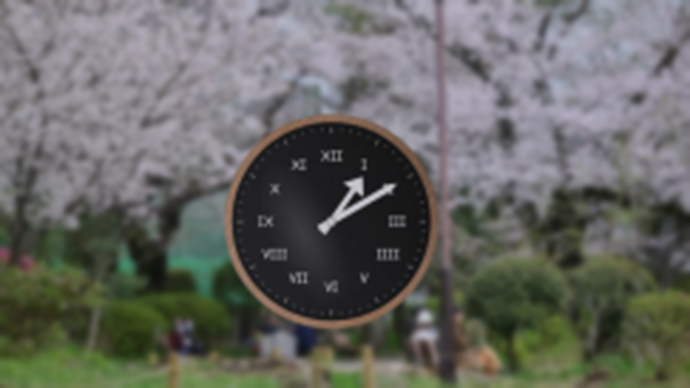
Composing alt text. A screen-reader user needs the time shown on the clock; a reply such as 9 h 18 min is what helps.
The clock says 1 h 10 min
